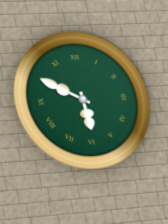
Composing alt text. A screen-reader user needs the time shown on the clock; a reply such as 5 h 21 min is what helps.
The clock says 5 h 50 min
